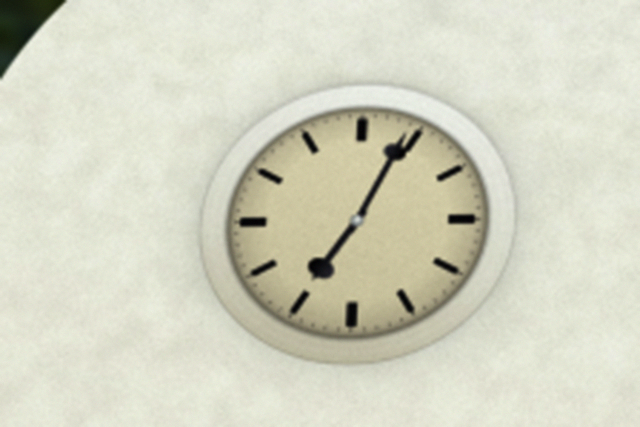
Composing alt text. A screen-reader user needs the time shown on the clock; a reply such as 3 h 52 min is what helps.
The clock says 7 h 04 min
